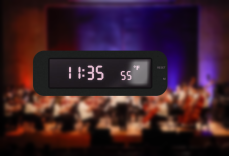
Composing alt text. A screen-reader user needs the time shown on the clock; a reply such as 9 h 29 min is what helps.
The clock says 11 h 35 min
